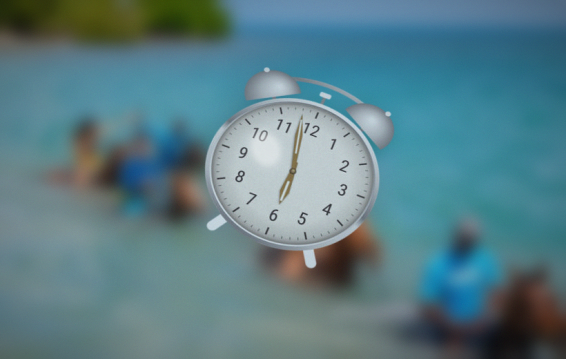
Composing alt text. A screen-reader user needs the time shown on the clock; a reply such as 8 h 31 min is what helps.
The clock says 5 h 58 min
